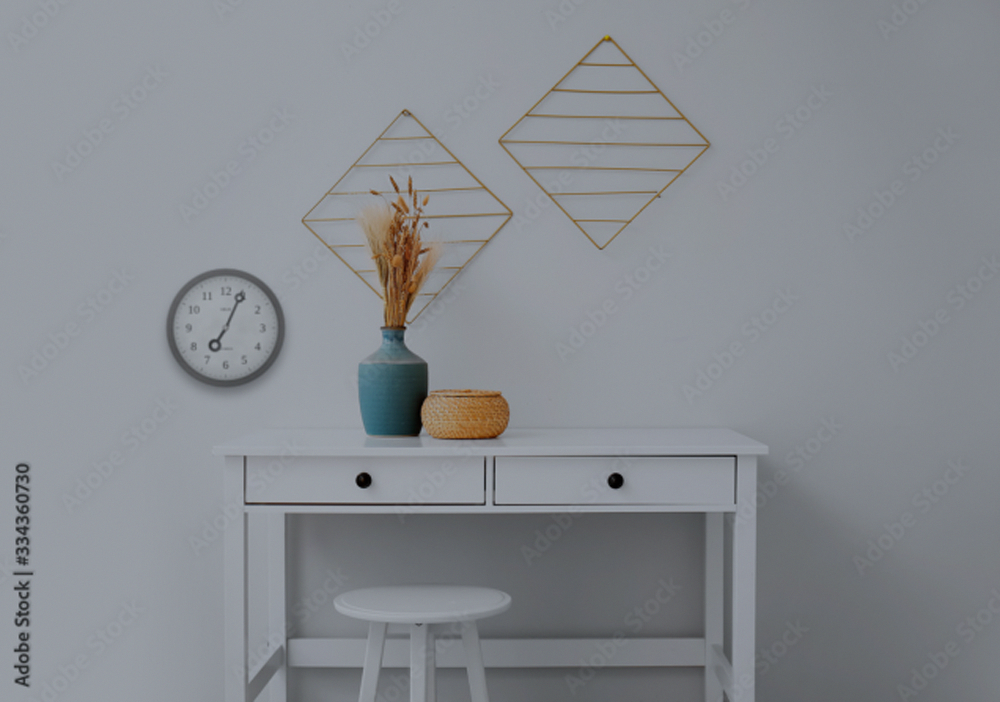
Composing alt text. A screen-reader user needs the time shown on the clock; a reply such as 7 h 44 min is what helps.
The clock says 7 h 04 min
